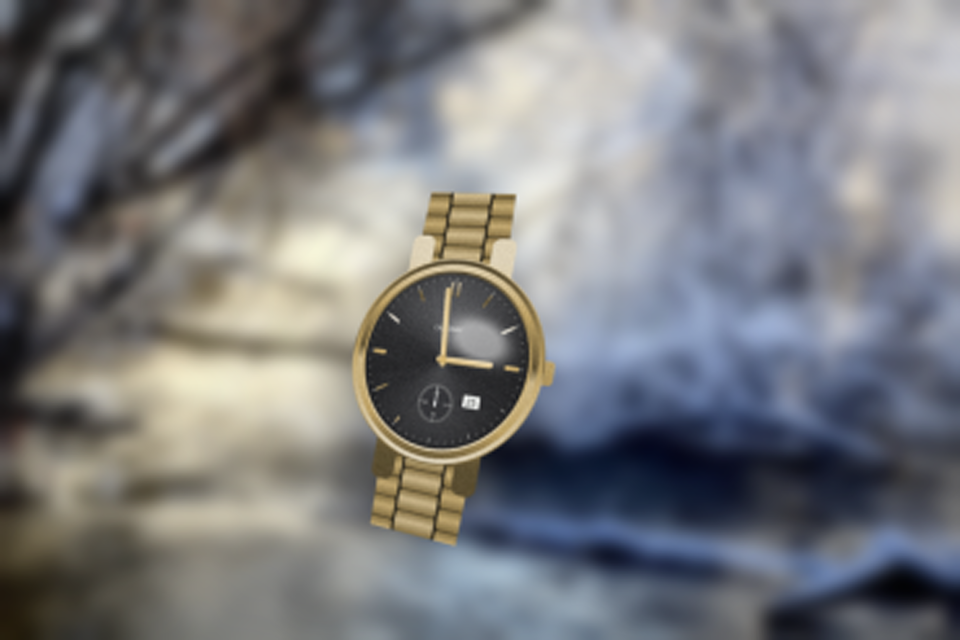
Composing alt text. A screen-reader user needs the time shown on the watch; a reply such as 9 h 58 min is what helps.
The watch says 2 h 59 min
